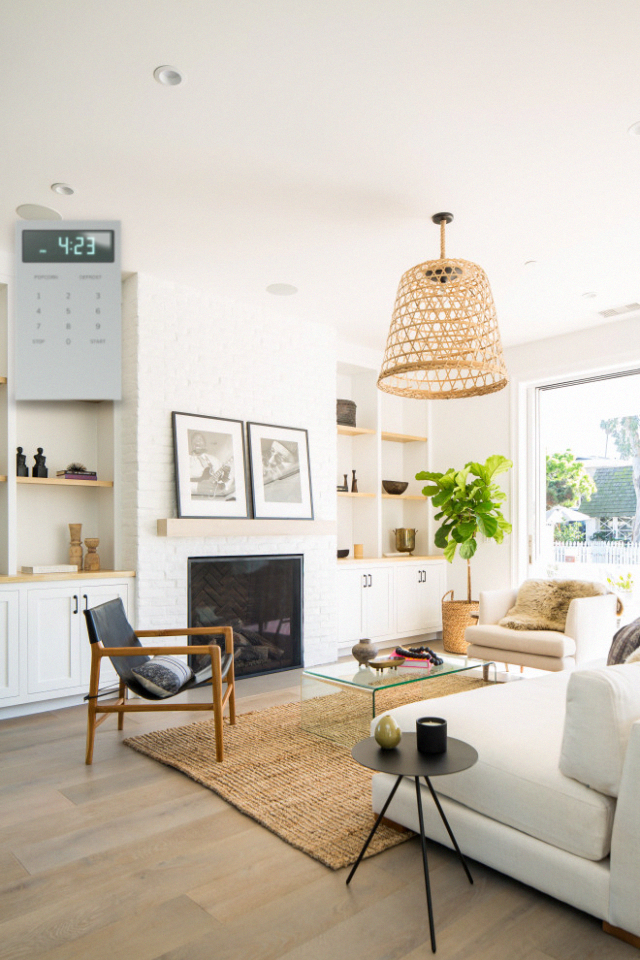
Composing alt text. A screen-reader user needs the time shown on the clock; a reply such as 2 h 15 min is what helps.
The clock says 4 h 23 min
